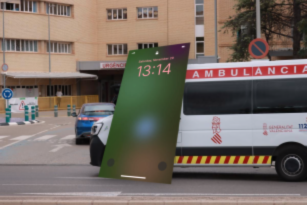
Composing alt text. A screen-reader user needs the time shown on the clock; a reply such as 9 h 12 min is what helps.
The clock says 13 h 14 min
